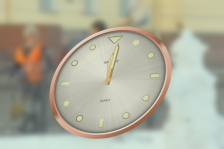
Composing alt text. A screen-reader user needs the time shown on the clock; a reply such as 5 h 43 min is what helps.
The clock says 12 h 01 min
